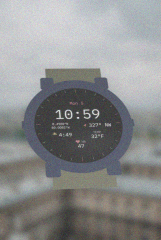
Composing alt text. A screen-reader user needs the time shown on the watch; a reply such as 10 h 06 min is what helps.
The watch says 10 h 59 min
